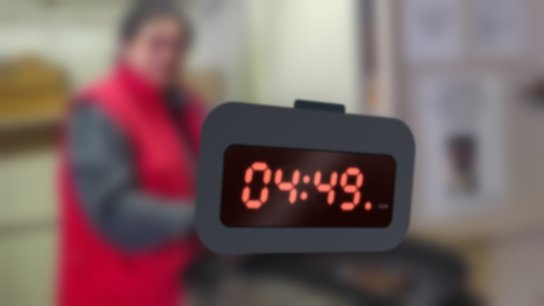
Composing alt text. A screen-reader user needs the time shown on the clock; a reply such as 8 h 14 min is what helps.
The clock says 4 h 49 min
